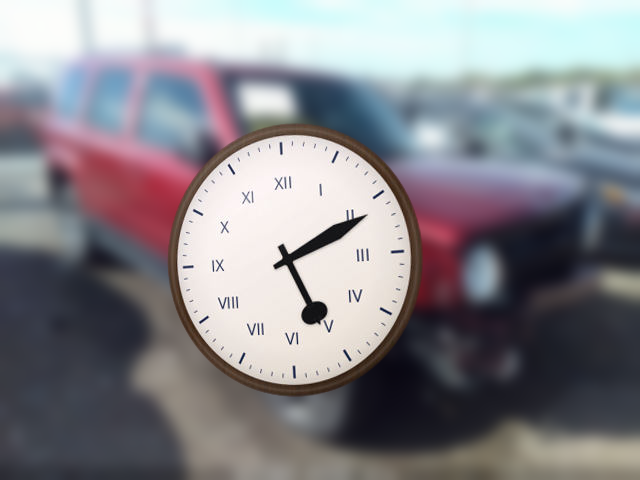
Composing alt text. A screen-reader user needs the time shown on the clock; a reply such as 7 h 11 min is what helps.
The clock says 5 h 11 min
